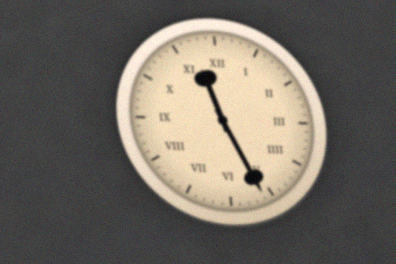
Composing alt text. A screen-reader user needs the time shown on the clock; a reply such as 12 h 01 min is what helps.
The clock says 11 h 26 min
